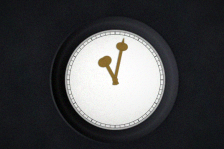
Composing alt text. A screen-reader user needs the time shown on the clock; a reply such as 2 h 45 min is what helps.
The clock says 11 h 02 min
